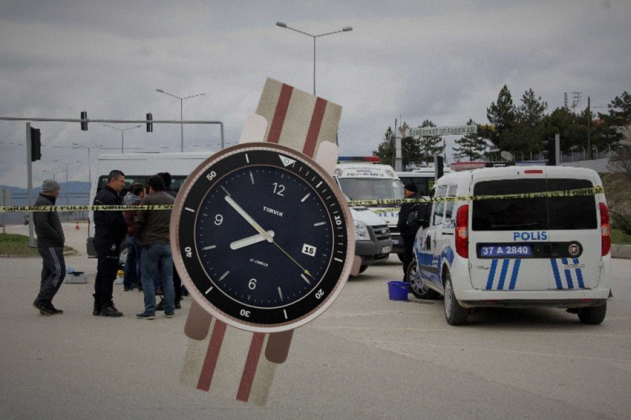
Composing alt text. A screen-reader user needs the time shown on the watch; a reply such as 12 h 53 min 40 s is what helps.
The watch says 7 h 49 min 19 s
